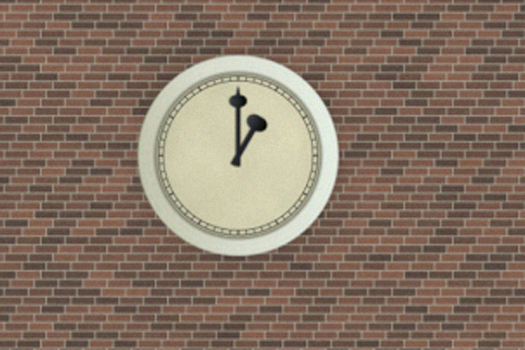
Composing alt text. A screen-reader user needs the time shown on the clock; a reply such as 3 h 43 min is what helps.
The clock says 1 h 00 min
